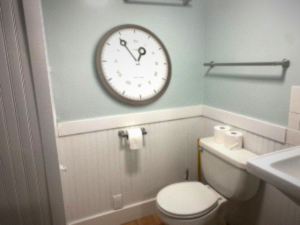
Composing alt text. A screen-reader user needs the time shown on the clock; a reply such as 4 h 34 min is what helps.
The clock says 12 h 54 min
